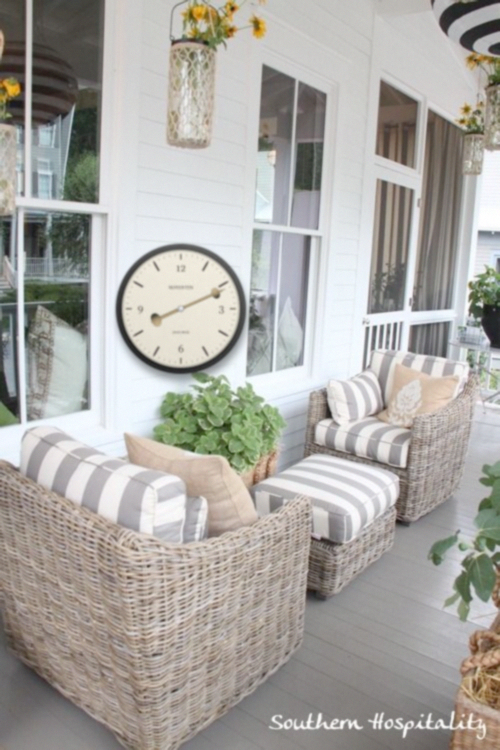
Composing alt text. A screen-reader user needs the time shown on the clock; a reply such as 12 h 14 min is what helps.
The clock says 8 h 11 min
